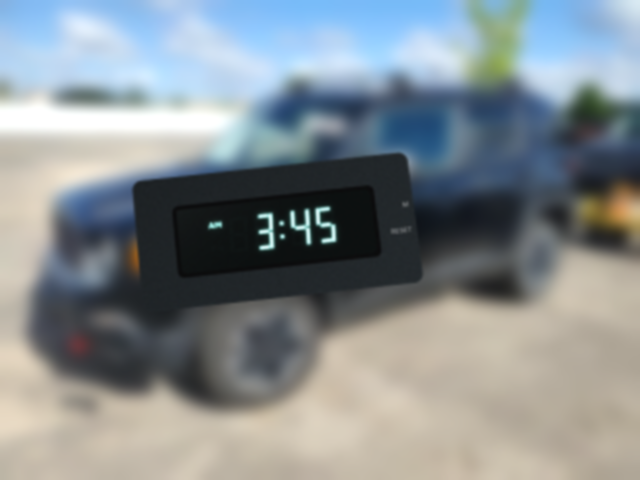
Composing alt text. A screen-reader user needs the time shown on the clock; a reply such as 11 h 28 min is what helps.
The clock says 3 h 45 min
